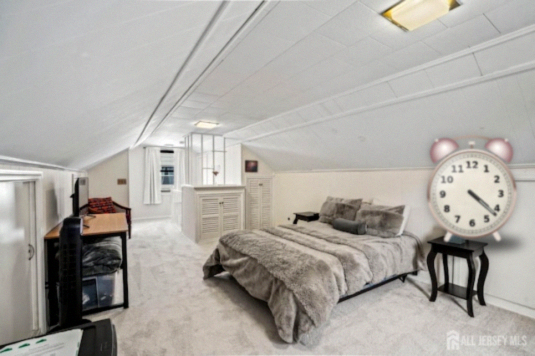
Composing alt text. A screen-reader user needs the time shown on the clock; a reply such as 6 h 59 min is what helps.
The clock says 4 h 22 min
